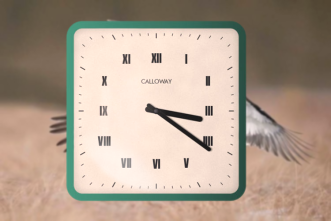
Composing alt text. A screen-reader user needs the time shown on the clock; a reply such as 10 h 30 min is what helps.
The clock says 3 h 21 min
